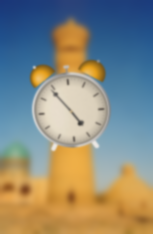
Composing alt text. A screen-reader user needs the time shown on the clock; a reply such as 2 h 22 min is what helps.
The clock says 4 h 54 min
